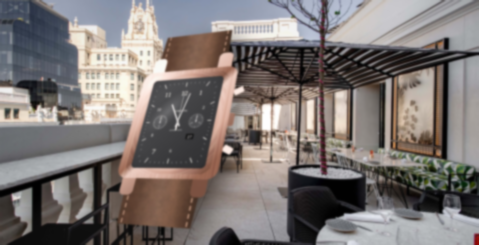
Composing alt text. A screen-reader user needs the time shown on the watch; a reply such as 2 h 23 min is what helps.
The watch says 11 h 02 min
